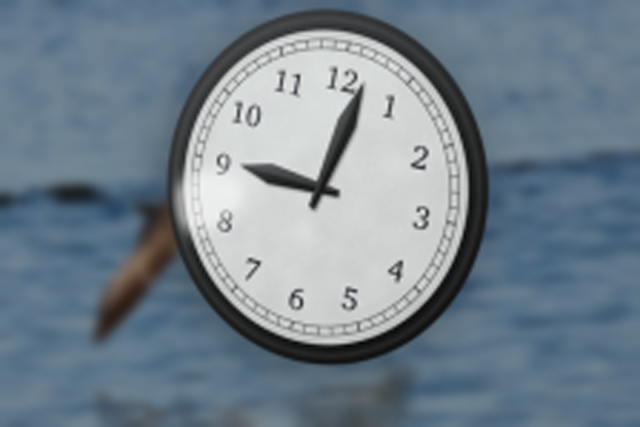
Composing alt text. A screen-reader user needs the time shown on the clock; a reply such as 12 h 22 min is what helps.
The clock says 9 h 02 min
